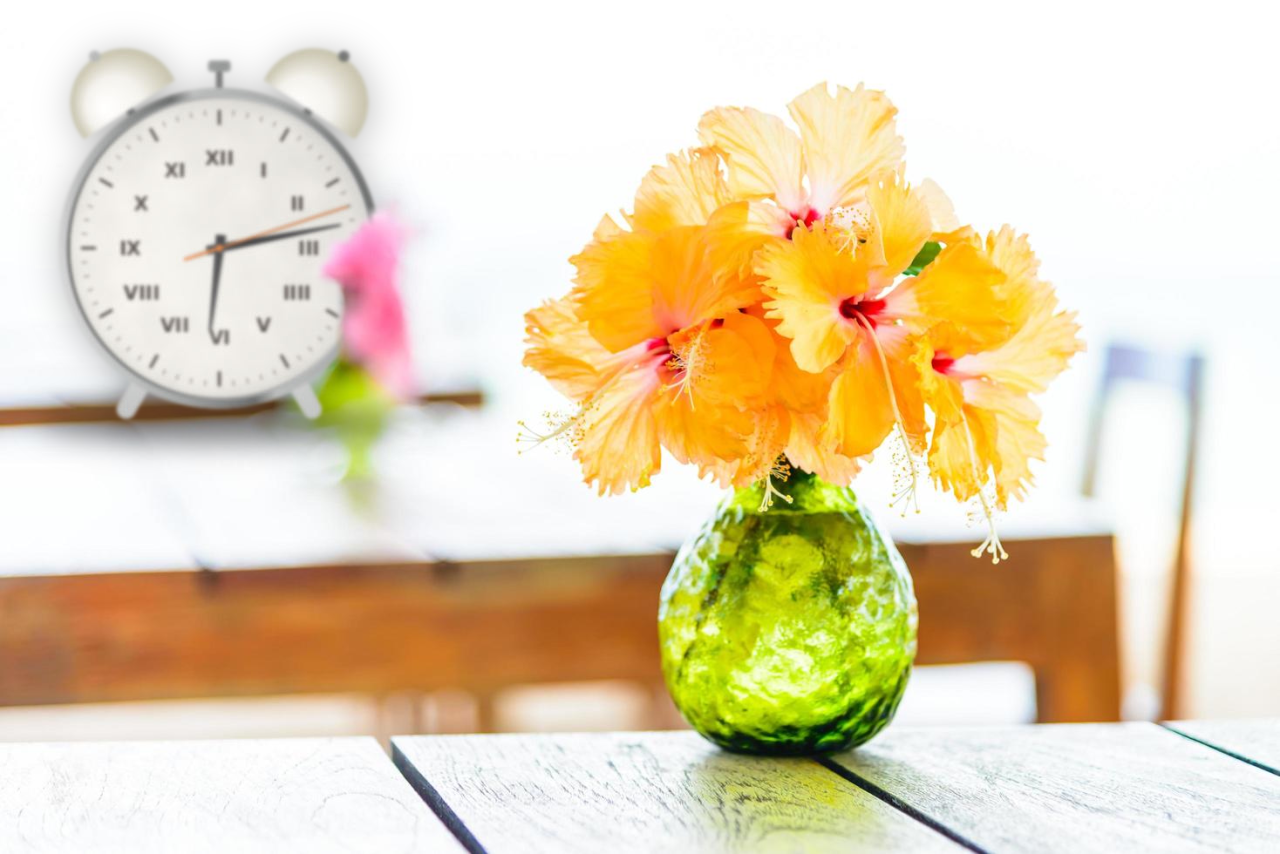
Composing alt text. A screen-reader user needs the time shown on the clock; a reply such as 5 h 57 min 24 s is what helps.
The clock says 6 h 13 min 12 s
